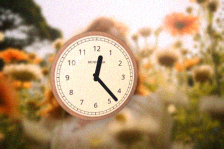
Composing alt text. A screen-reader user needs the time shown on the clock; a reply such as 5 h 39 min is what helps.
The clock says 12 h 23 min
